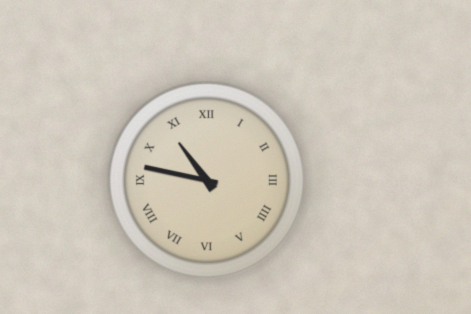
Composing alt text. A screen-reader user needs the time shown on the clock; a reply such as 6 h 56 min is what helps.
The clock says 10 h 47 min
